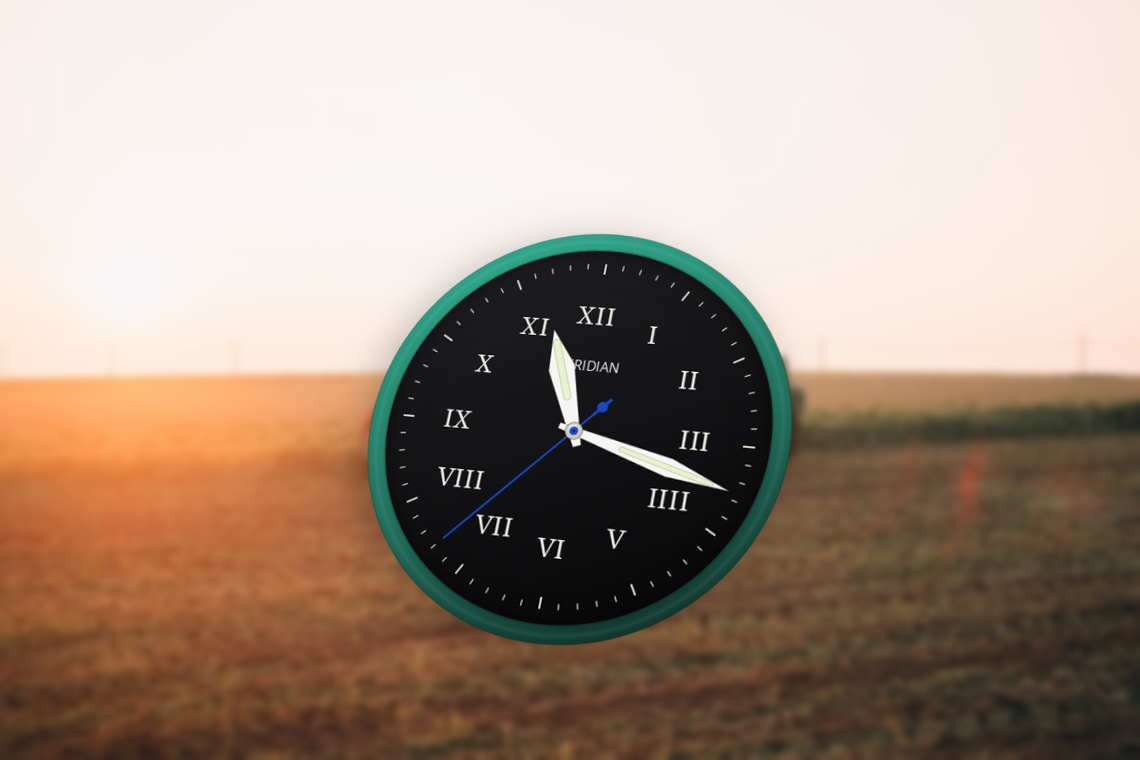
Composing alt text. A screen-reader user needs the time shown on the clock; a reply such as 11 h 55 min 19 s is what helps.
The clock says 11 h 17 min 37 s
